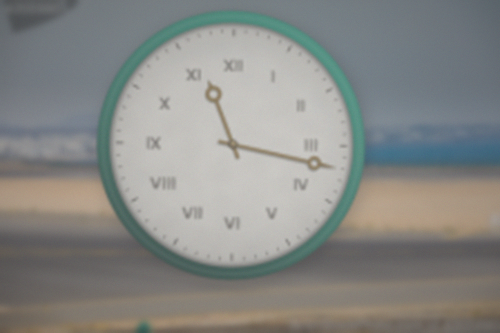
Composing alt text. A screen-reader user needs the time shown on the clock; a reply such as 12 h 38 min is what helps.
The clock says 11 h 17 min
